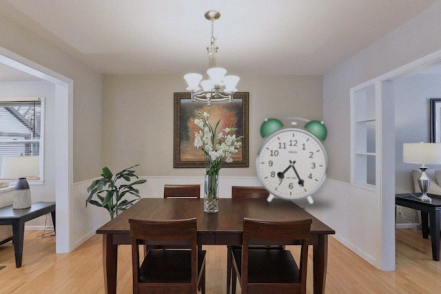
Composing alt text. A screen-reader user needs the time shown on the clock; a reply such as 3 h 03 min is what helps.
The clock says 7 h 25 min
